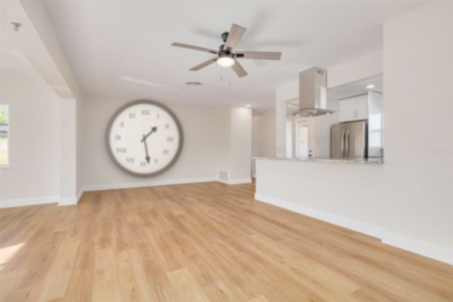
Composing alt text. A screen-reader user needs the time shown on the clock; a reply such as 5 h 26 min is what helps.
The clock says 1 h 28 min
